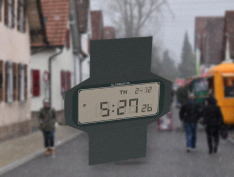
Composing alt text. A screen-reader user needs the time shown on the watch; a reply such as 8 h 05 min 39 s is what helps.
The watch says 5 h 27 min 26 s
